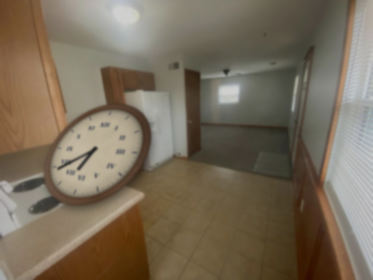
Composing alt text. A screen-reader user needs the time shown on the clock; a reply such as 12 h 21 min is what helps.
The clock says 6 h 39 min
